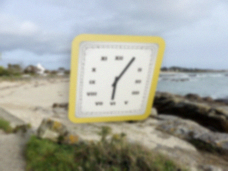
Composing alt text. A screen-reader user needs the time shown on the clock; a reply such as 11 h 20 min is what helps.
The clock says 6 h 05 min
